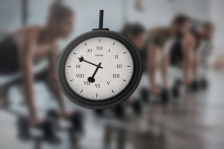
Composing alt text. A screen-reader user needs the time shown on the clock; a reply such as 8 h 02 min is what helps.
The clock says 6 h 49 min
